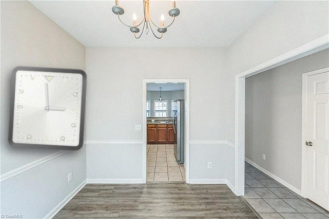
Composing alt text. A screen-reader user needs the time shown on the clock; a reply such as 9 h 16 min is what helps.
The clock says 2 h 59 min
